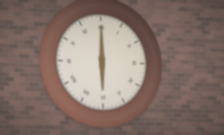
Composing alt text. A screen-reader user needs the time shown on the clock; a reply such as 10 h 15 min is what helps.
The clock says 6 h 00 min
